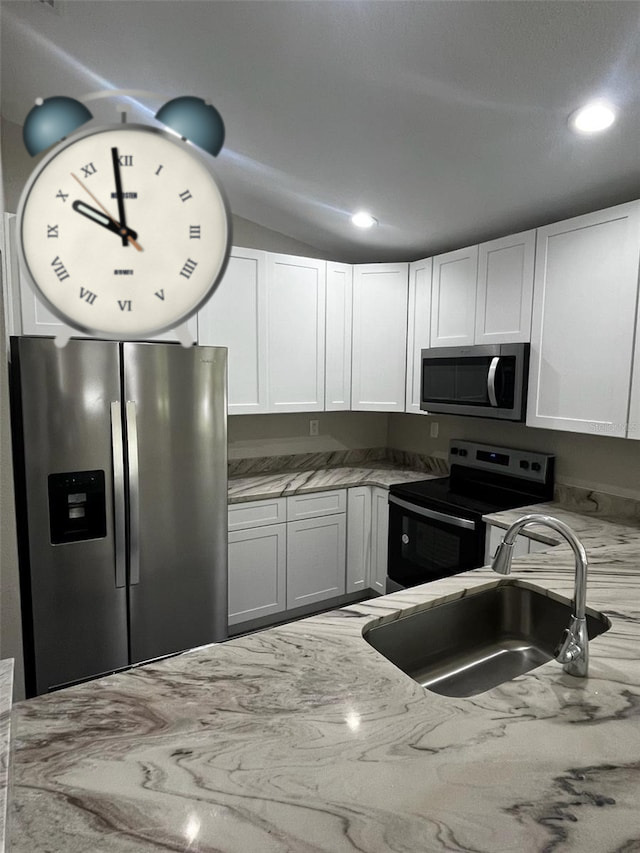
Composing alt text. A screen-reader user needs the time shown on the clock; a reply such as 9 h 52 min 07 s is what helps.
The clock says 9 h 58 min 53 s
